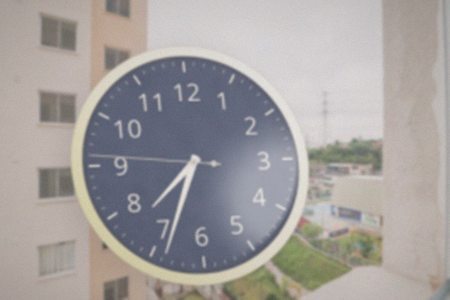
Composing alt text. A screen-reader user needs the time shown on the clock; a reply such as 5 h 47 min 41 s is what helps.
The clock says 7 h 33 min 46 s
